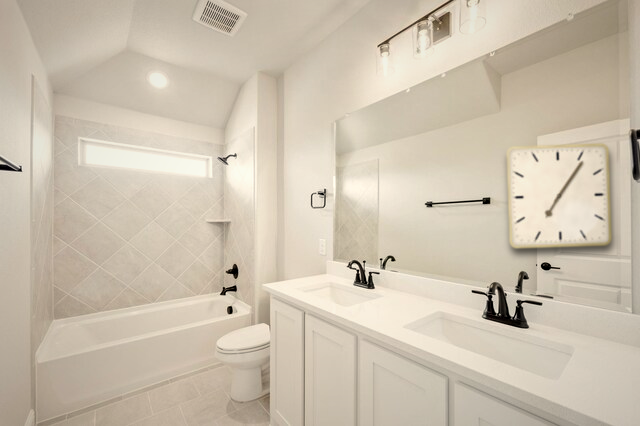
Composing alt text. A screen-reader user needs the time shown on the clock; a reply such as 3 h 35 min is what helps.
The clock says 7 h 06 min
